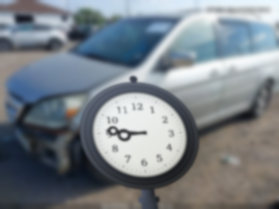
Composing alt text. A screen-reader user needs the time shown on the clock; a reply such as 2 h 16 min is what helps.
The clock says 8 h 46 min
